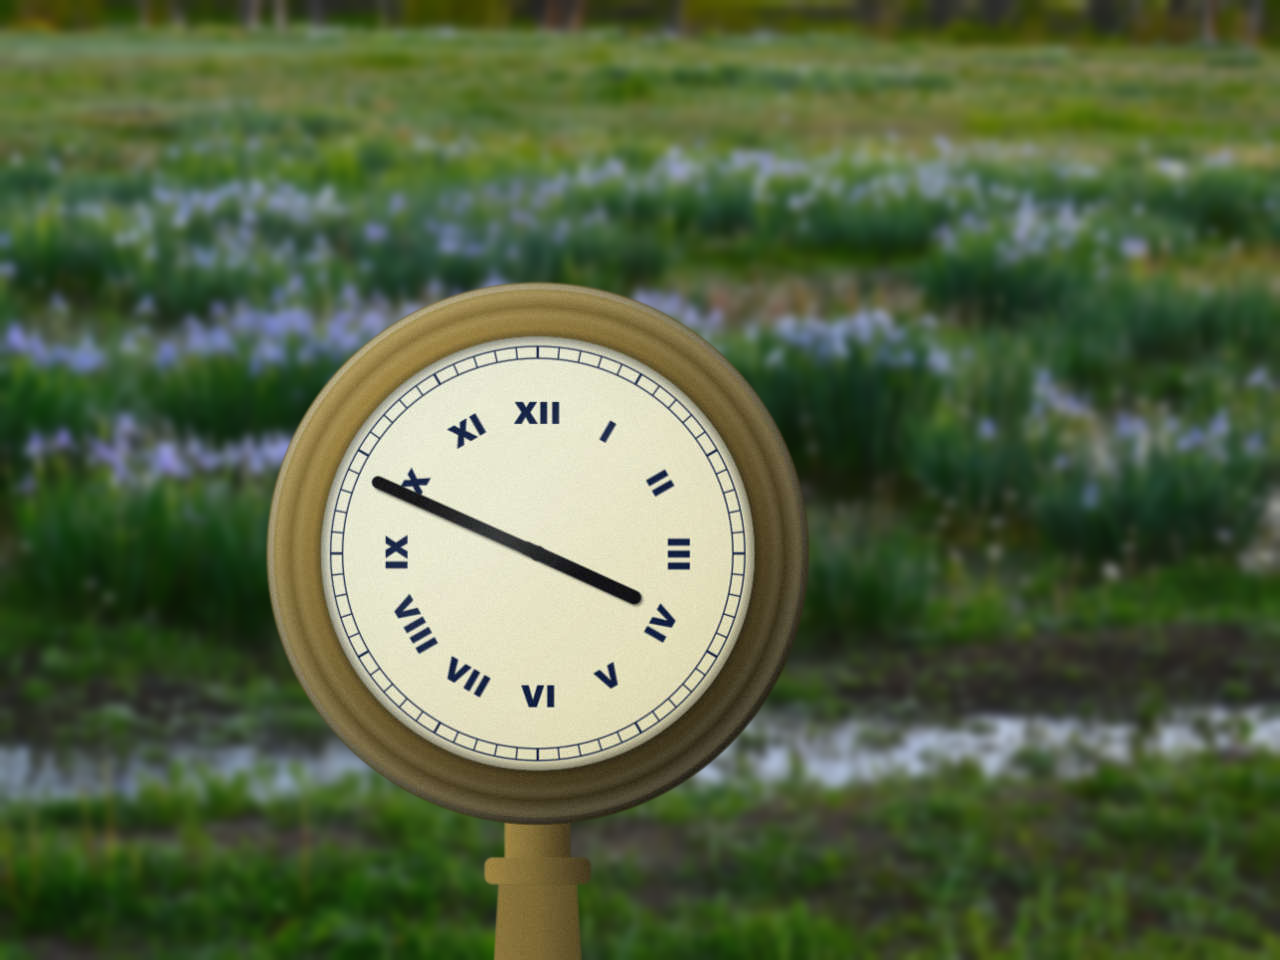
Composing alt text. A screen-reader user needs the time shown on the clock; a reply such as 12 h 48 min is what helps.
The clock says 3 h 49 min
